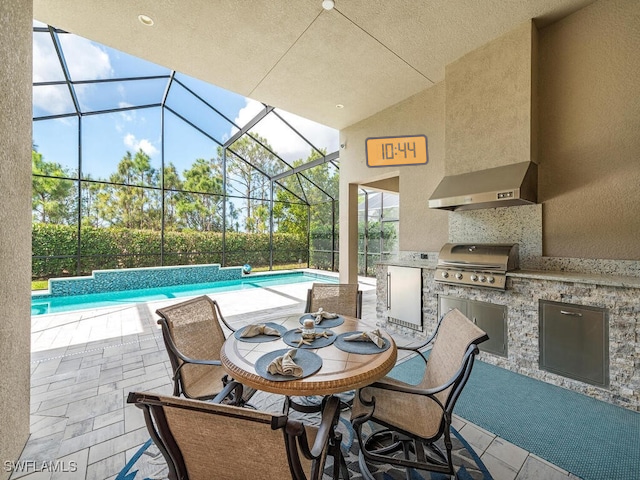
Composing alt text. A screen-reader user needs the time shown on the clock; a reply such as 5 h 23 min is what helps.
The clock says 10 h 44 min
